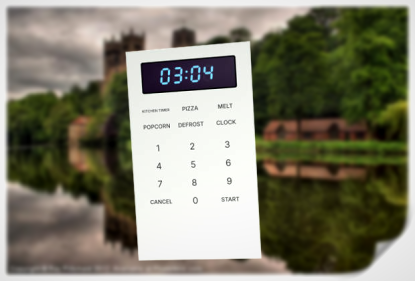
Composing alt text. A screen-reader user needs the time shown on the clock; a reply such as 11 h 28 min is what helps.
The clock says 3 h 04 min
